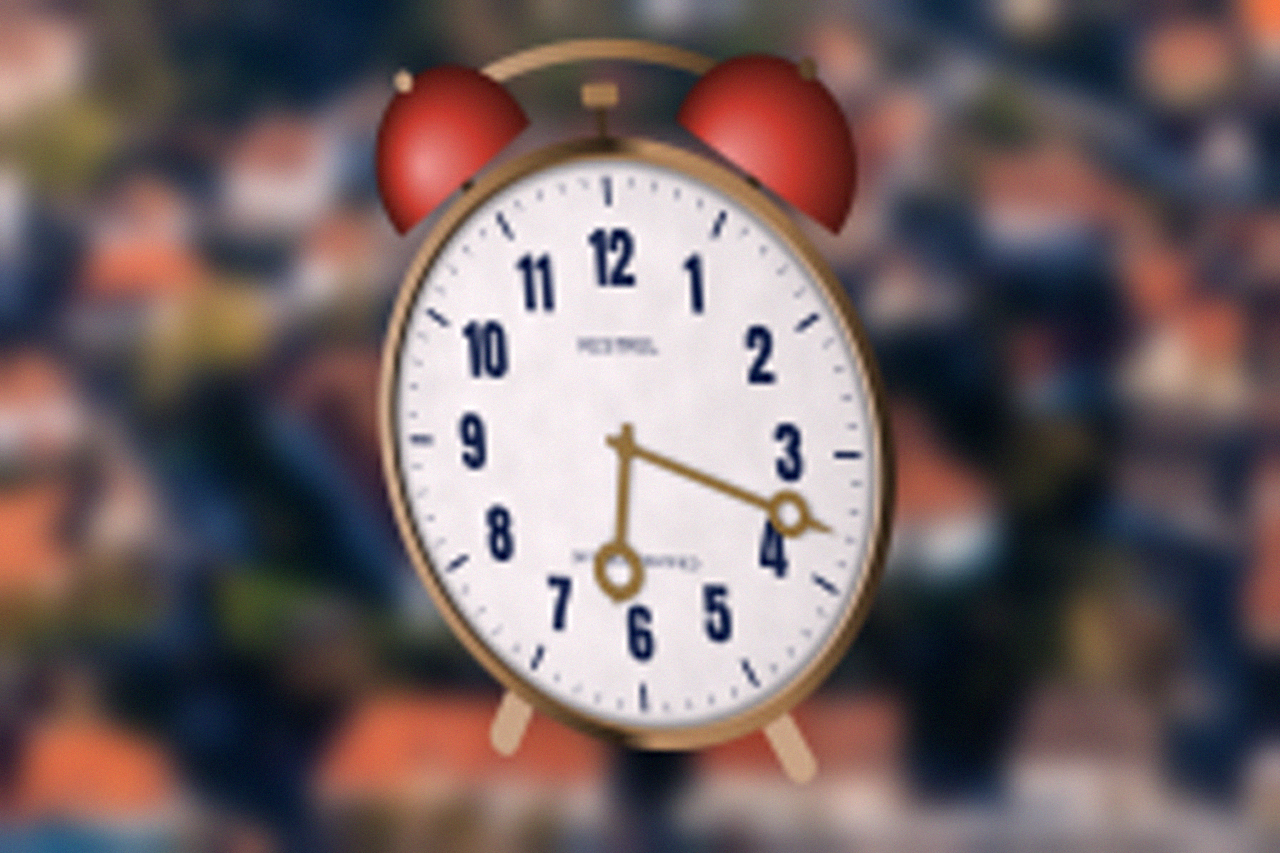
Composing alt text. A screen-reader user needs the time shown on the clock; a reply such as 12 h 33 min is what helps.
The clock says 6 h 18 min
